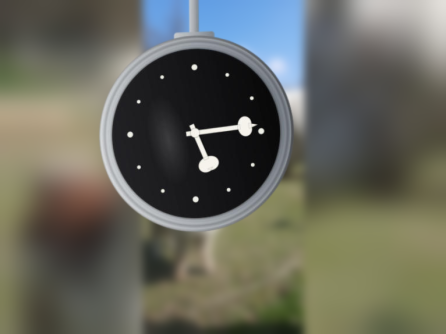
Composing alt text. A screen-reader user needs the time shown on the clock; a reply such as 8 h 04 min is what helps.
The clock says 5 h 14 min
